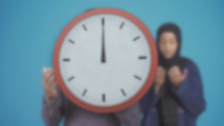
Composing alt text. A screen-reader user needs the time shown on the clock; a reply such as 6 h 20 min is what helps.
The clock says 12 h 00 min
